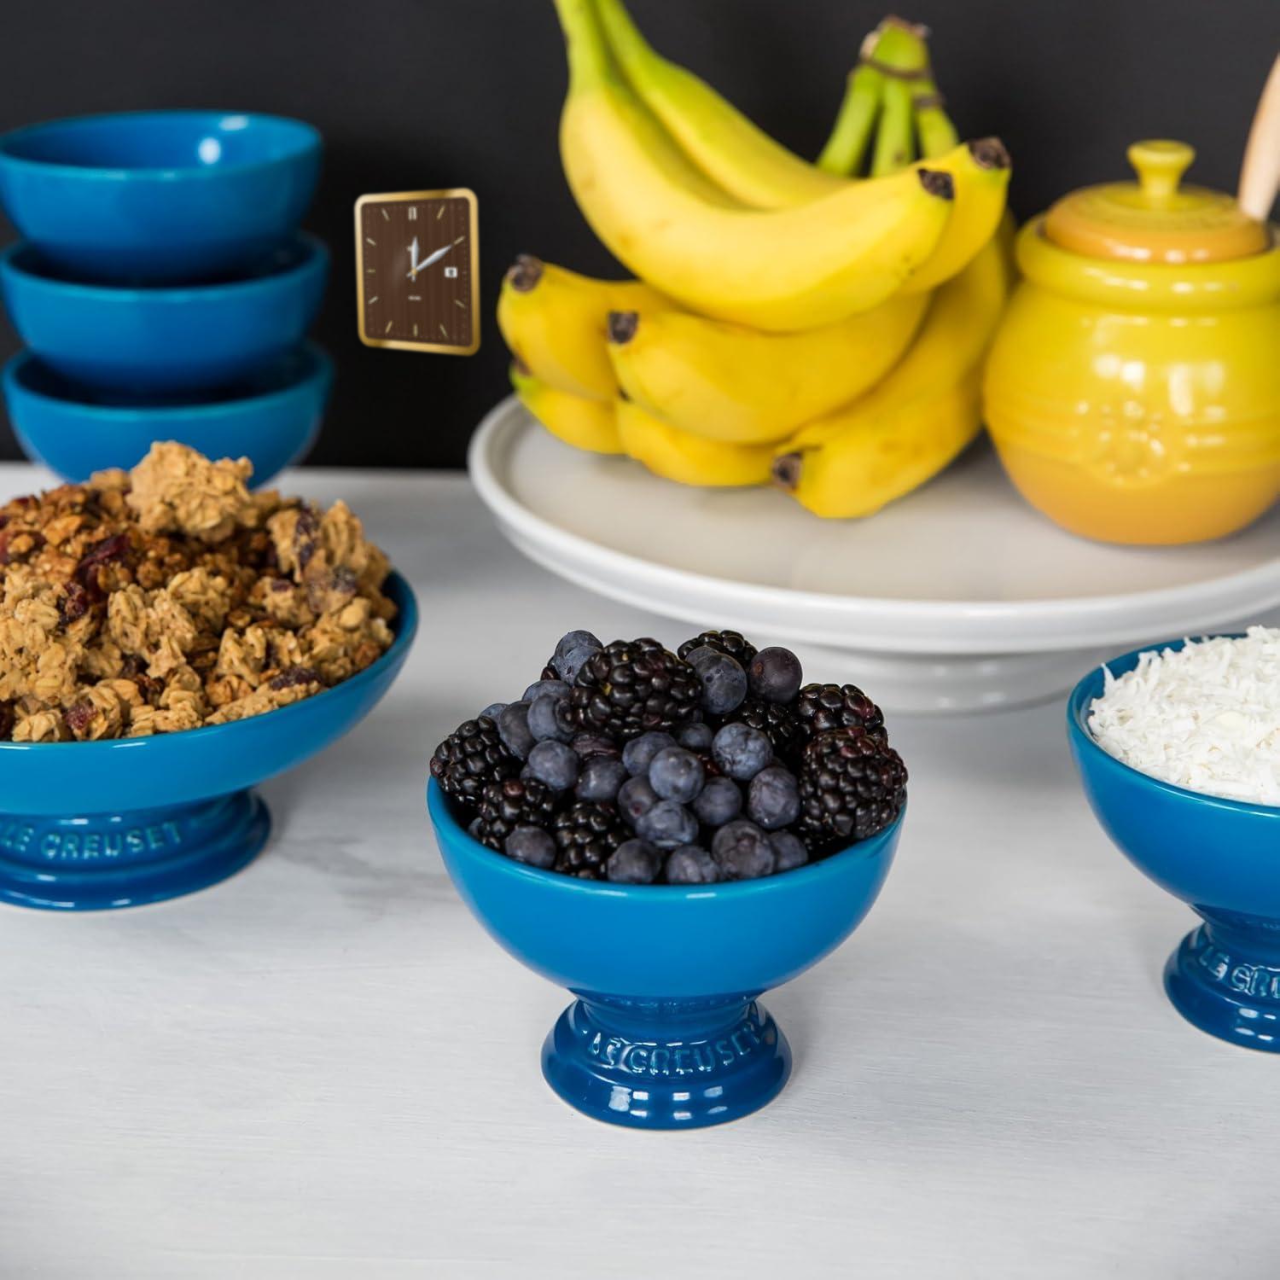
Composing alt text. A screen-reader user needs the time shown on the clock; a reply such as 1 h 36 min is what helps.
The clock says 12 h 10 min
